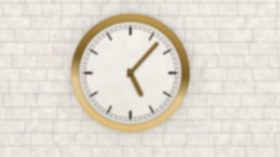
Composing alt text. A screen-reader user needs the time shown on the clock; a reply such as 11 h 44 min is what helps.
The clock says 5 h 07 min
